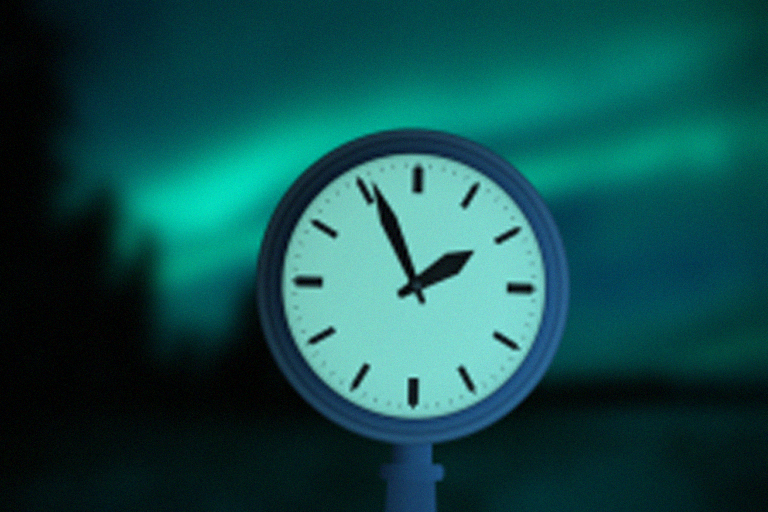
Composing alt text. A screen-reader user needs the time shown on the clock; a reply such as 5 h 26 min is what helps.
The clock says 1 h 56 min
